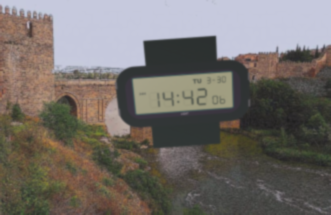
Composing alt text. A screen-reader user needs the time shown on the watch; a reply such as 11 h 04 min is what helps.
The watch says 14 h 42 min
